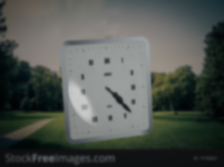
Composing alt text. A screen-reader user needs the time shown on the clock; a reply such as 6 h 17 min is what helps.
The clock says 4 h 23 min
